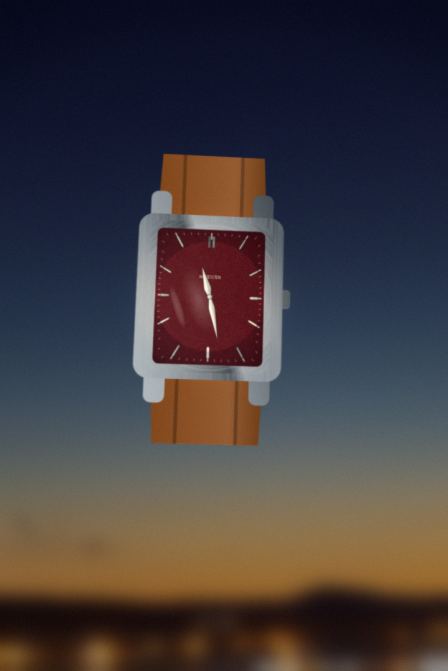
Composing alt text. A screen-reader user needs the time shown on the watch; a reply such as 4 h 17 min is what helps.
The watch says 11 h 28 min
